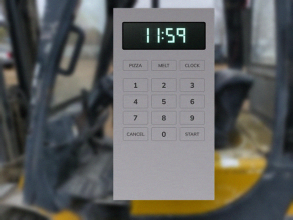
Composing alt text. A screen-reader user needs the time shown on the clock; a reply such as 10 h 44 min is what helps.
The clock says 11 h 59 min
